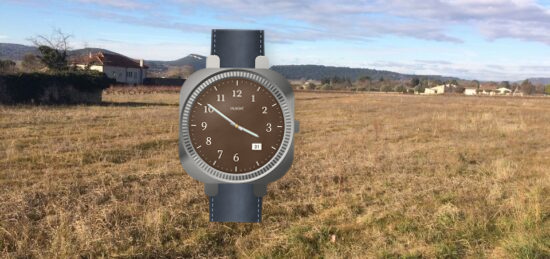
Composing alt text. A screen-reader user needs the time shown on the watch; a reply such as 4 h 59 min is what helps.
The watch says 3 h 51 min
